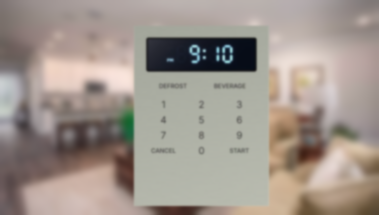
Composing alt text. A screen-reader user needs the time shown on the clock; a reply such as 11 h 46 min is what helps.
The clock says 9 h 10 min
